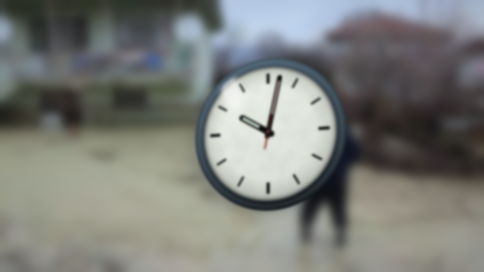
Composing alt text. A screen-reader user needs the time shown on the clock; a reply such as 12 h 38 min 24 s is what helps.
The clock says 10 h 02 min 02 s
